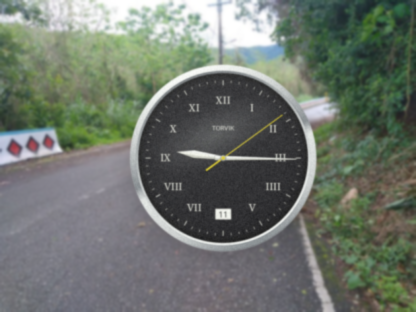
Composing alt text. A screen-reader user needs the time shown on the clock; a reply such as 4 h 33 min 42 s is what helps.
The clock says 9 h 15 min 09 s
